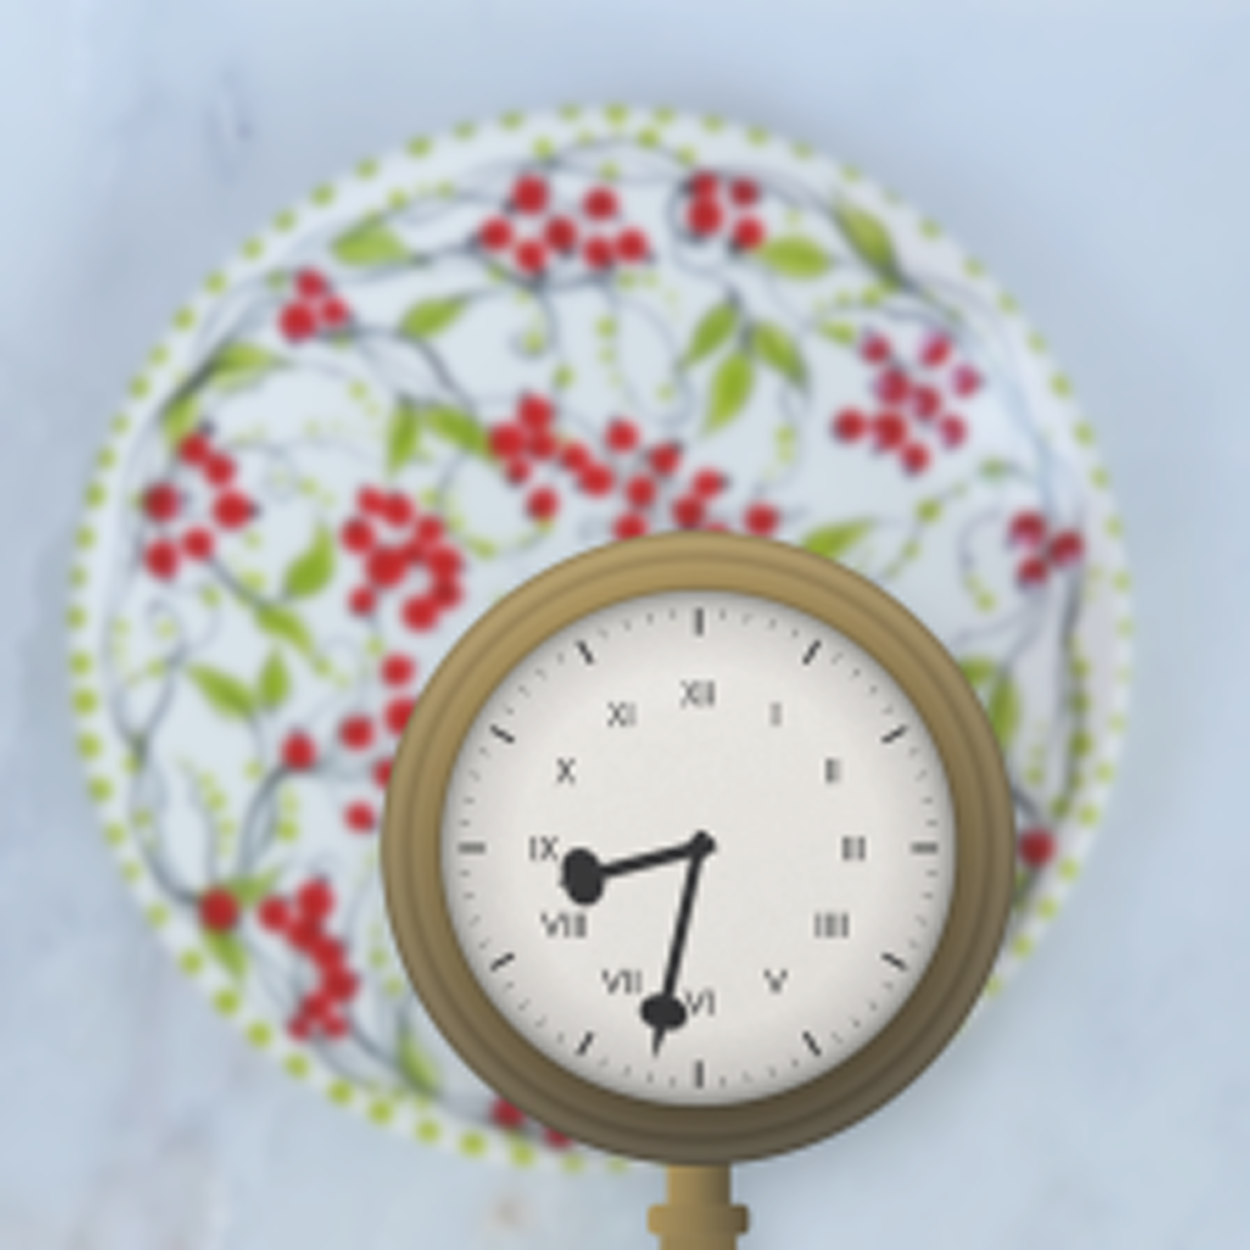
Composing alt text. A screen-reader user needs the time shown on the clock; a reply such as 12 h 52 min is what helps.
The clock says 8 h 32 min
